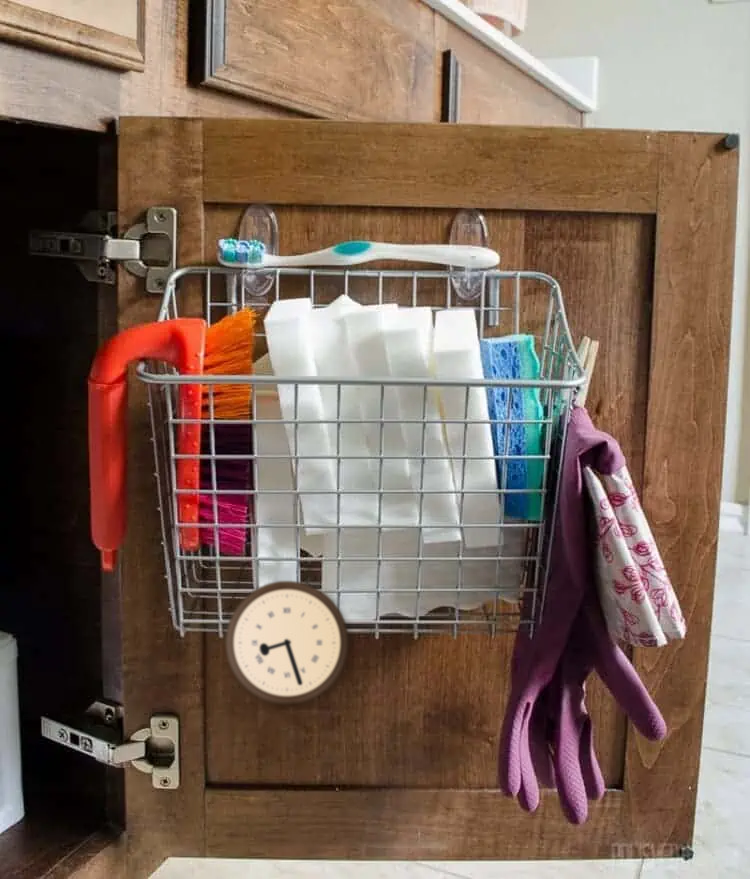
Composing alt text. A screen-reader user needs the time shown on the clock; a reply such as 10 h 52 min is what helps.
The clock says 8 h 27 min
